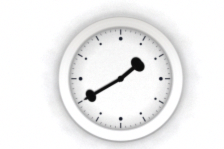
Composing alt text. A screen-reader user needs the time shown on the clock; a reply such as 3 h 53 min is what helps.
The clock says 1 h 40 min
